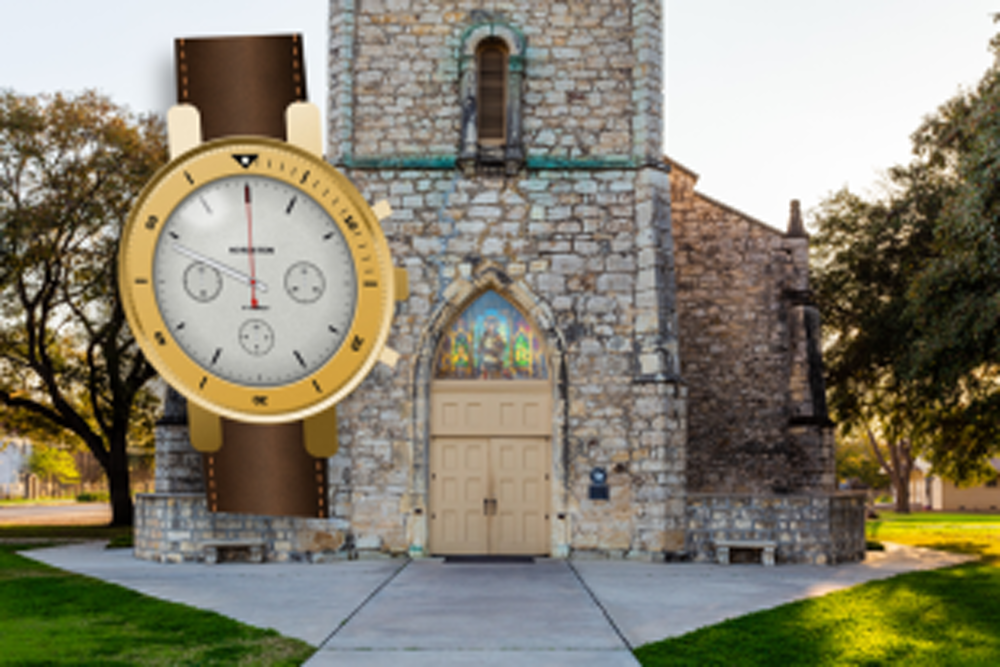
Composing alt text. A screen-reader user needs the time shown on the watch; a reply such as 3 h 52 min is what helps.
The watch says 9 h 49 min
